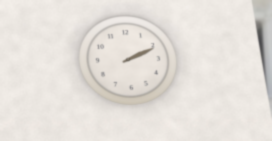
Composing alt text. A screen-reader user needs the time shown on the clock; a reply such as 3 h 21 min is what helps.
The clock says 2 h 11 min
